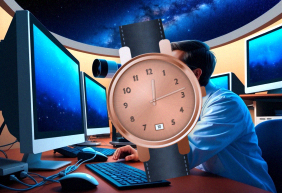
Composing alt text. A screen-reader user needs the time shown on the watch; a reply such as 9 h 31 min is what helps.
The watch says 12 h 13 min
